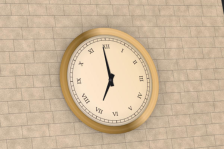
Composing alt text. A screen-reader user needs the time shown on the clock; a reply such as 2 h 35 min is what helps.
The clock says 6 h 59 min
